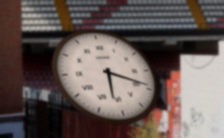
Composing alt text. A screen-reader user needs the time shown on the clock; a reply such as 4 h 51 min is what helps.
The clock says 6 h 19 min
